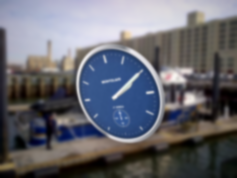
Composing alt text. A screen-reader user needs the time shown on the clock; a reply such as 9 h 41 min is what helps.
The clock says 2 h 10 min
